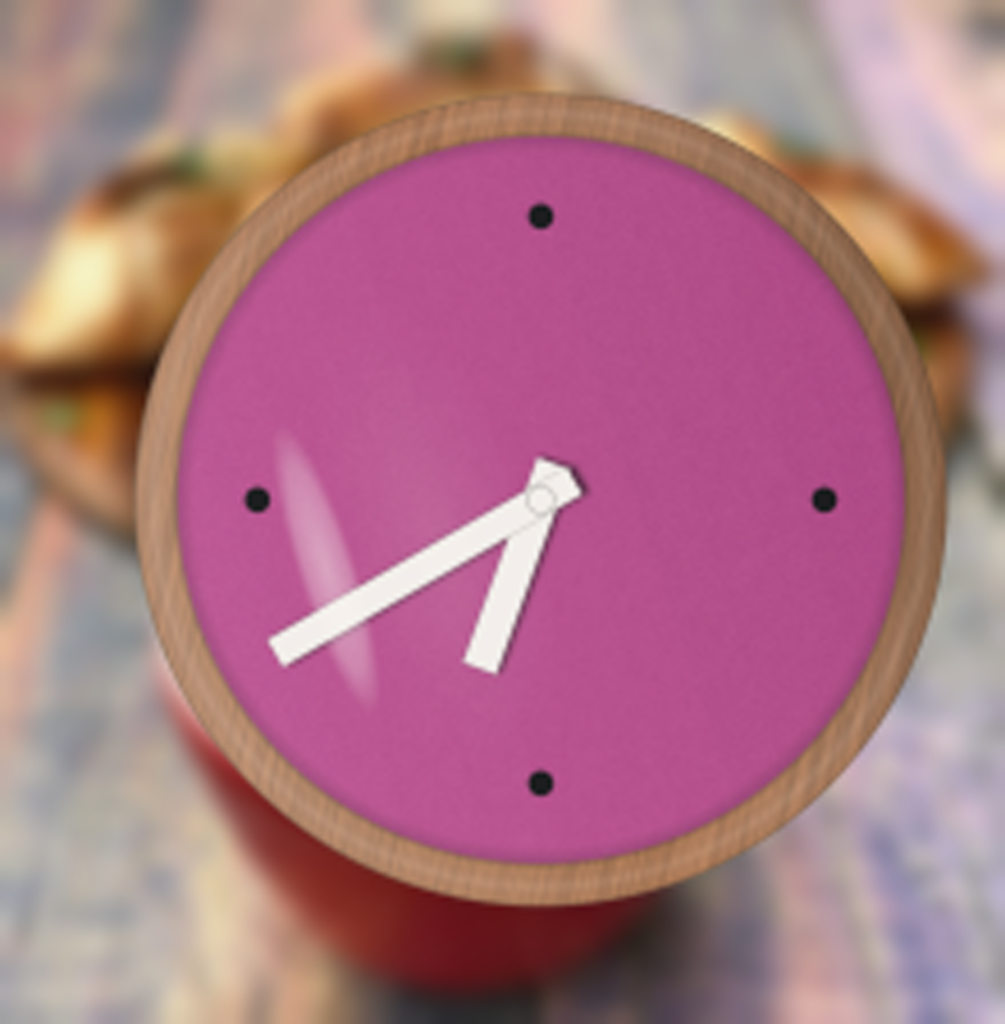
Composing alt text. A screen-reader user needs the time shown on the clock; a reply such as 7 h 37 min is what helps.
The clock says 6 h 40 min
